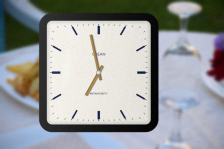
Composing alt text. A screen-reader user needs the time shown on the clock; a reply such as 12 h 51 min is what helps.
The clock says 6 h 58 min
